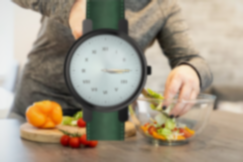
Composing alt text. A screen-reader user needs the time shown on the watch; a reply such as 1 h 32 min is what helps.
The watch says 3 h 15 min
